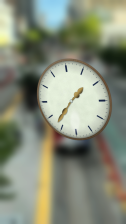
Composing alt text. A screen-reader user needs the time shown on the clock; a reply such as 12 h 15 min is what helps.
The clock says 1 h 37 min
